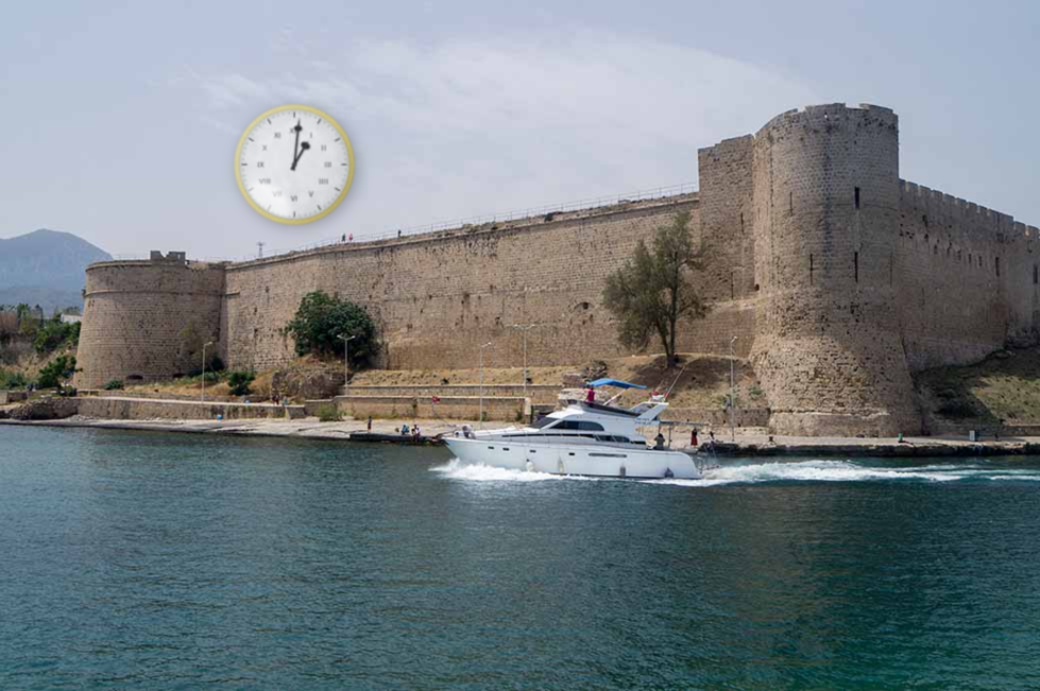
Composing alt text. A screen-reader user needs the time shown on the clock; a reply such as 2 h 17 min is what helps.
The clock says 1 h 01 min
